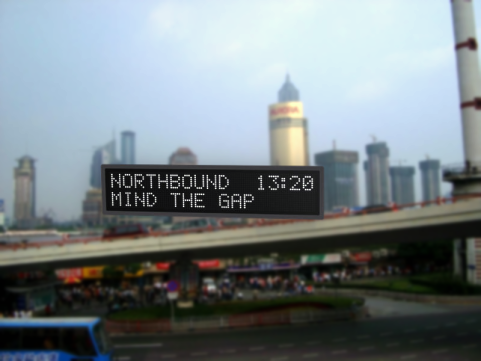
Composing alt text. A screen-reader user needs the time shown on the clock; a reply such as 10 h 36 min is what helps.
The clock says 13 h 20 min
